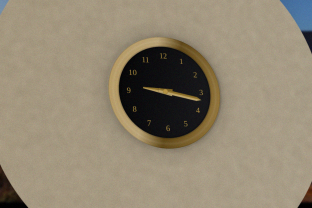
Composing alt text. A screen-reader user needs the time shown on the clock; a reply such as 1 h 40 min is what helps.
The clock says 9 h 17 min
